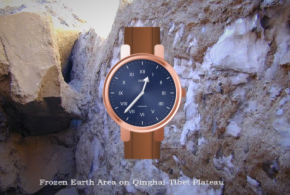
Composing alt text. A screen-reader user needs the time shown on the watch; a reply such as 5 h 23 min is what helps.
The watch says 12 h 37 min
